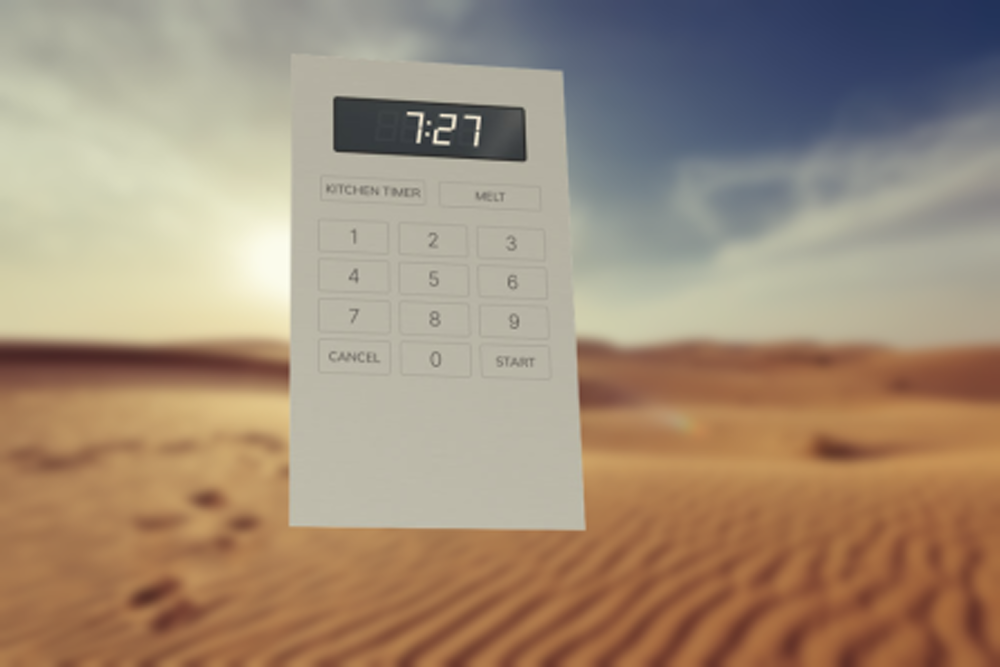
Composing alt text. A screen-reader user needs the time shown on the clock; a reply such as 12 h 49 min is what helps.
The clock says 7 h 27 min
